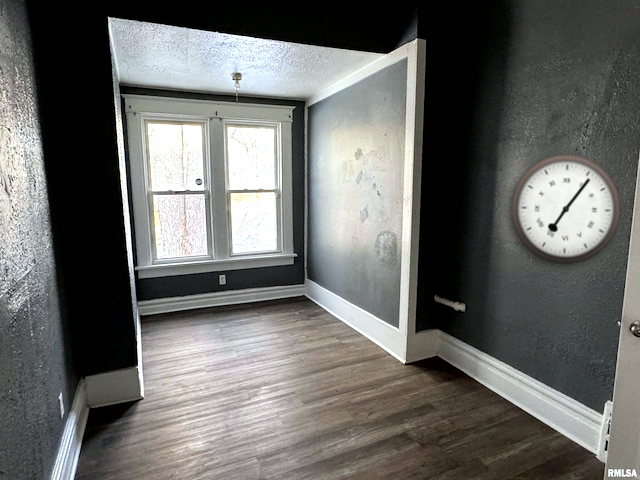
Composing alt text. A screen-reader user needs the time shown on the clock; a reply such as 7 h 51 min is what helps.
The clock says 7 h 06 min
